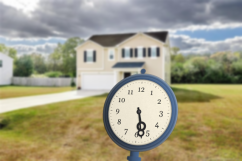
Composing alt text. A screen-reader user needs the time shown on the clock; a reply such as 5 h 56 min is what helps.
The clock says 5 h 28 min
